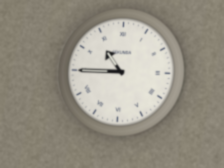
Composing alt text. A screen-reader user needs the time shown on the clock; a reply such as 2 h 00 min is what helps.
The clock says 10 h 45 min
